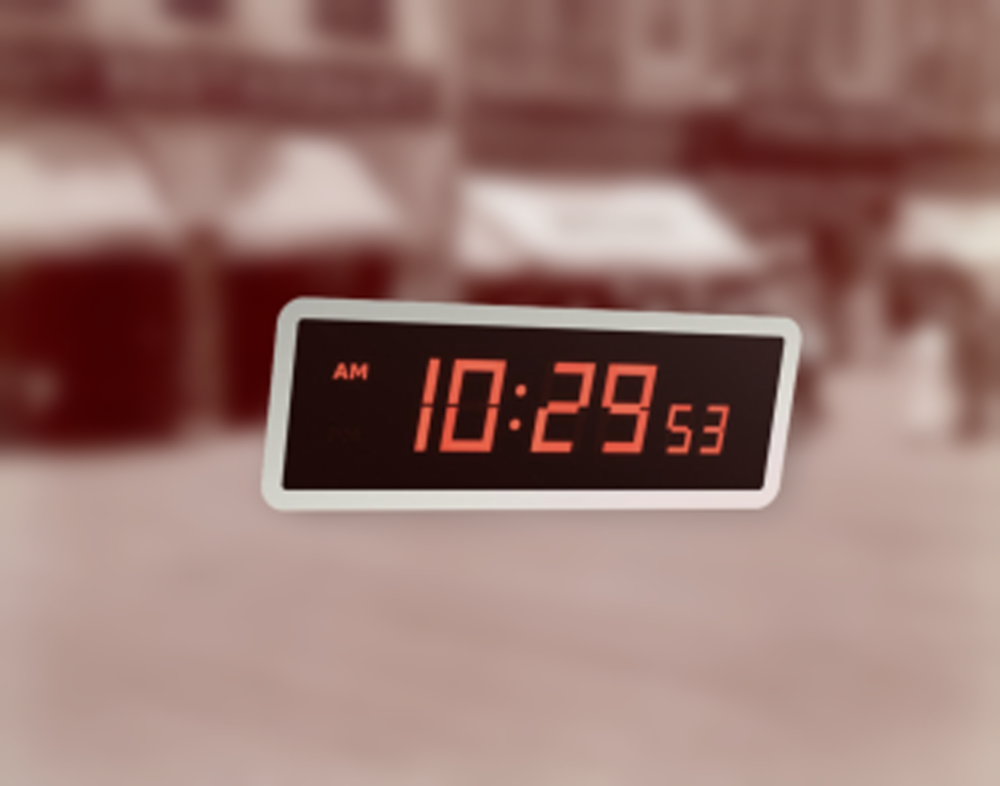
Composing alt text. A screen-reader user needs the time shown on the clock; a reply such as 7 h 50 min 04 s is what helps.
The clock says 10 h 29 min 53 s
